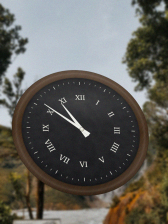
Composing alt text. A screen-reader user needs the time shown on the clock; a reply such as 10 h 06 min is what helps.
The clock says 10 h 51 min
